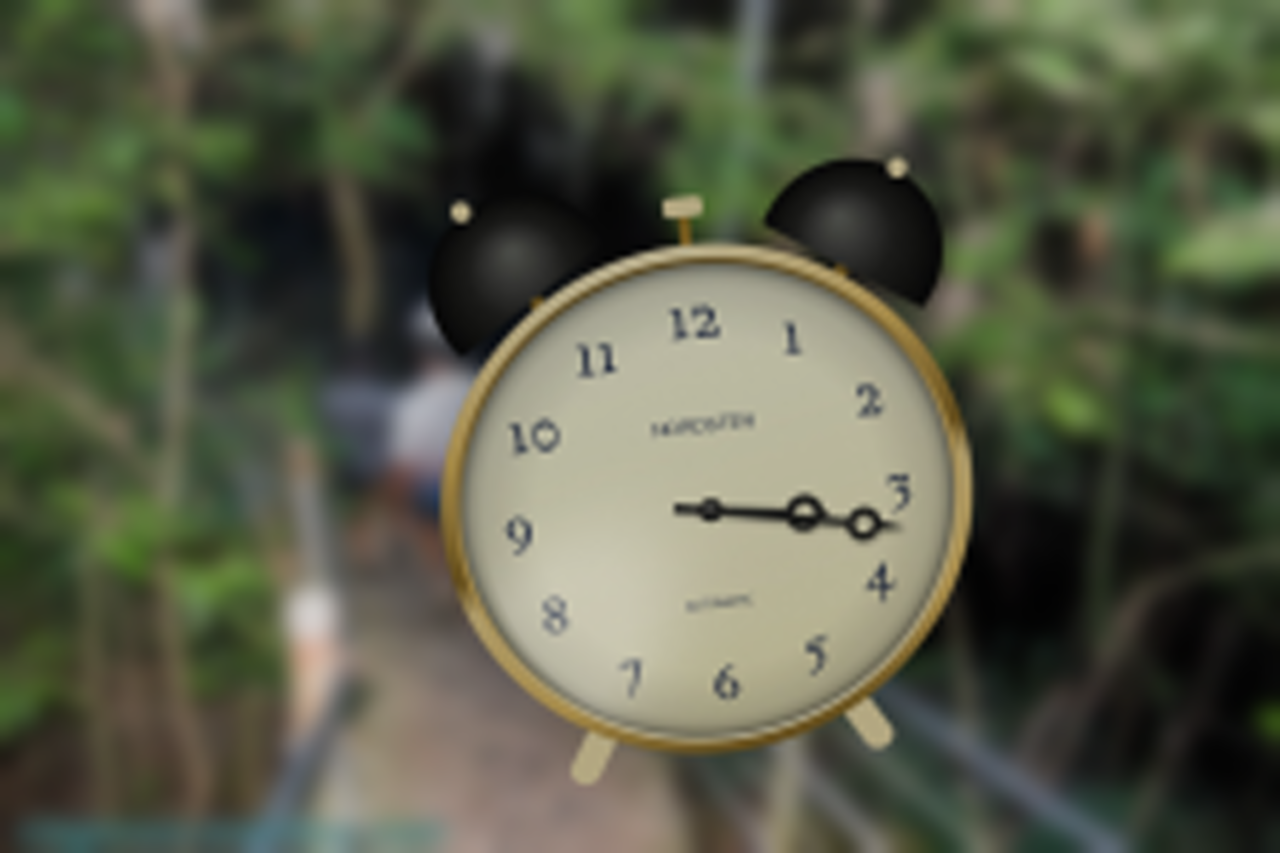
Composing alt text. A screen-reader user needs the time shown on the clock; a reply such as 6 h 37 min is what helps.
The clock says 3 h 17 min
